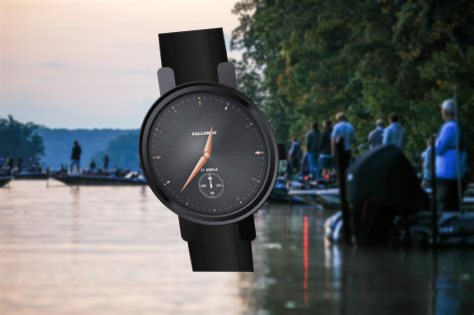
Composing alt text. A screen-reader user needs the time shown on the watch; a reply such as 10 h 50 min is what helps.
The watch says 12 h 37 min
